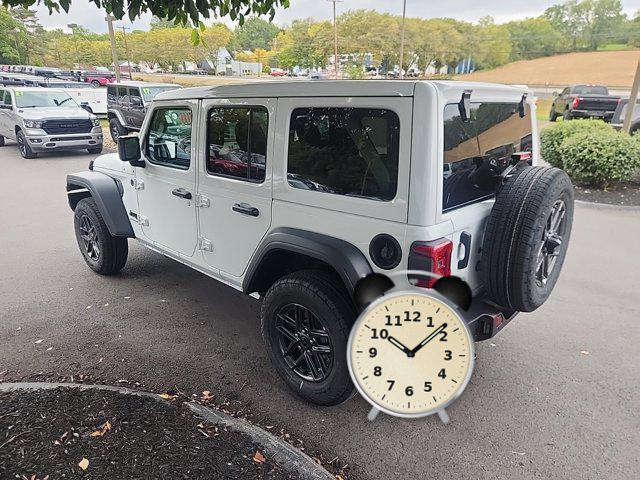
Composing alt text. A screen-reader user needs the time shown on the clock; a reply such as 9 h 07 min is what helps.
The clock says 10 h 08 min
